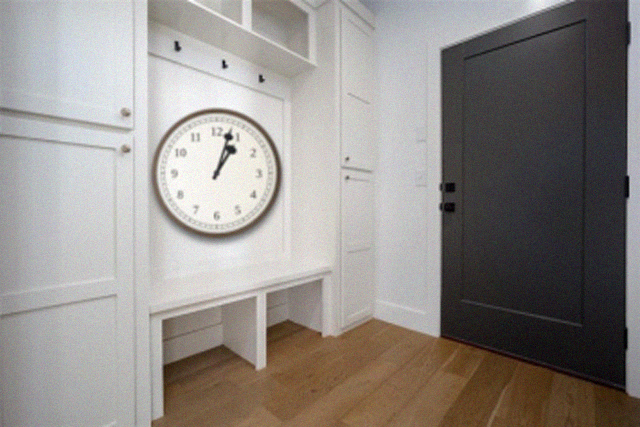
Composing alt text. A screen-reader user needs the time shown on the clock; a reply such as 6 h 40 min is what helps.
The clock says 1 h 03 min
